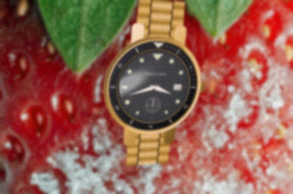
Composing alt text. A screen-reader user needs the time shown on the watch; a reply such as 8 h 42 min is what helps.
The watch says 3 h 42 min
